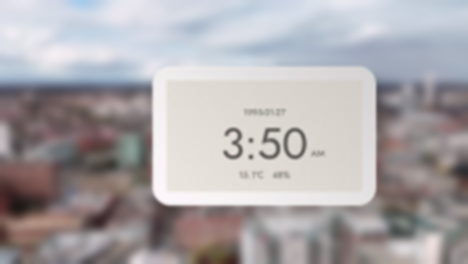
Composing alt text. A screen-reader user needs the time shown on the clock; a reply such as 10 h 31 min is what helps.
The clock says 3 h 50 min
